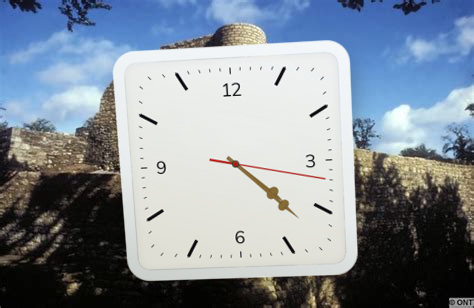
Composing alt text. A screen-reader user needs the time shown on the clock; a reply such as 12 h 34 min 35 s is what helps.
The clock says 4 h 22 min 17 s
